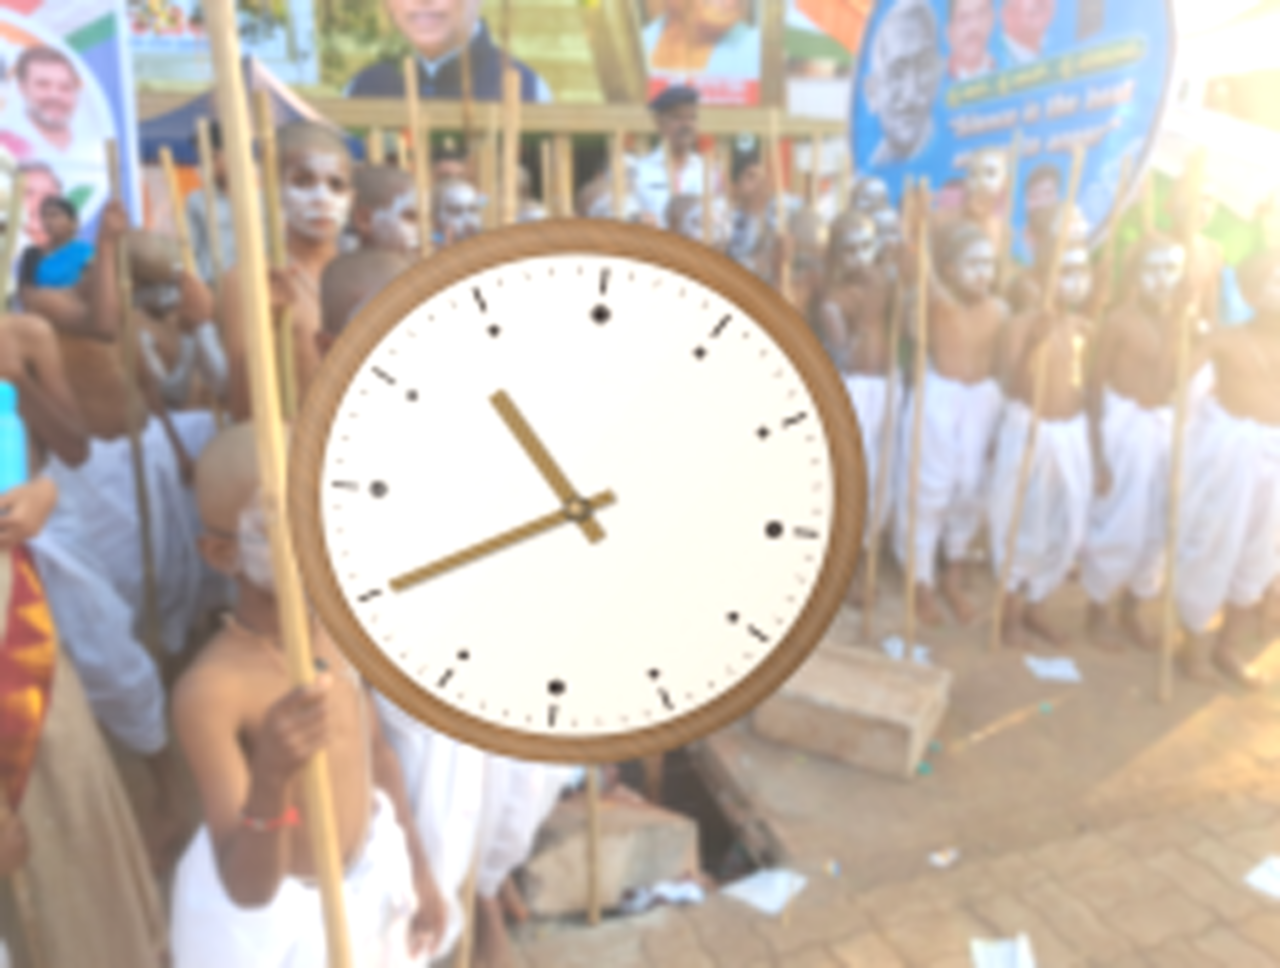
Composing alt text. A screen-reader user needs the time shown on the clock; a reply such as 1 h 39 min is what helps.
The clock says 10 h 40 min
